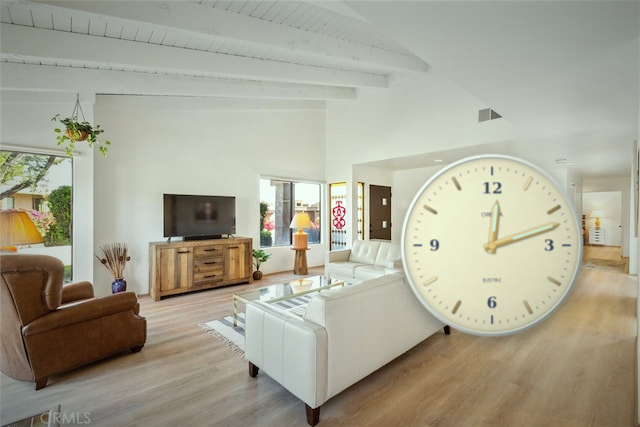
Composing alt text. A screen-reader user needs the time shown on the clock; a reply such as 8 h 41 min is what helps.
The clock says 12 h 12 min
